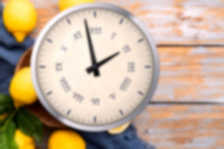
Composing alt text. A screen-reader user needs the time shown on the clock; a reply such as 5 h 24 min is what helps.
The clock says 1 h 58 min
